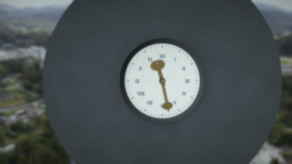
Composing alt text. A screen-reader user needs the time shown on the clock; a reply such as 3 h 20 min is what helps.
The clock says 11 h 28 min
